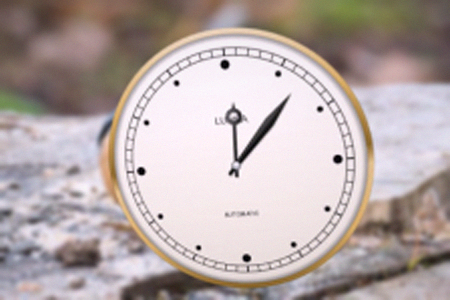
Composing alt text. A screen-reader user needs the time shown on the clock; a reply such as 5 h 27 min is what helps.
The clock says 12 h 07 min
